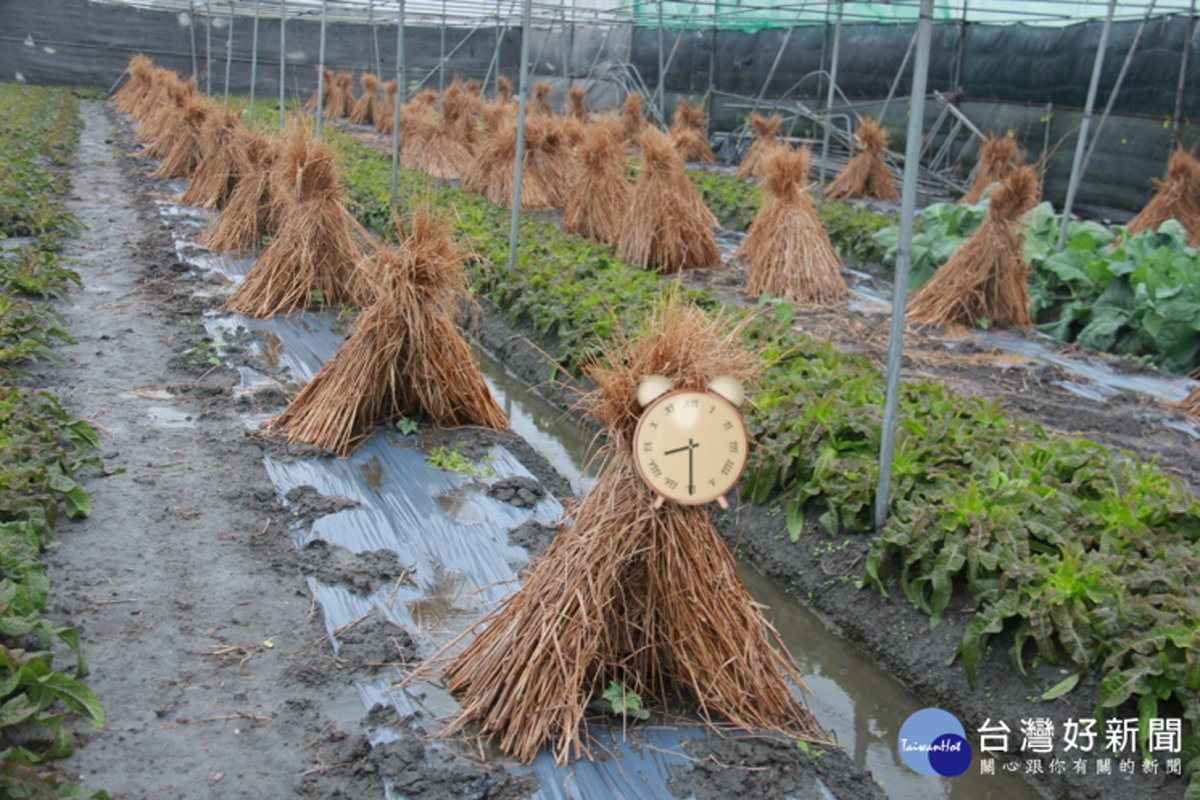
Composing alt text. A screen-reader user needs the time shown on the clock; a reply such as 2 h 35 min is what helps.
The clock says 8 h 30 min
